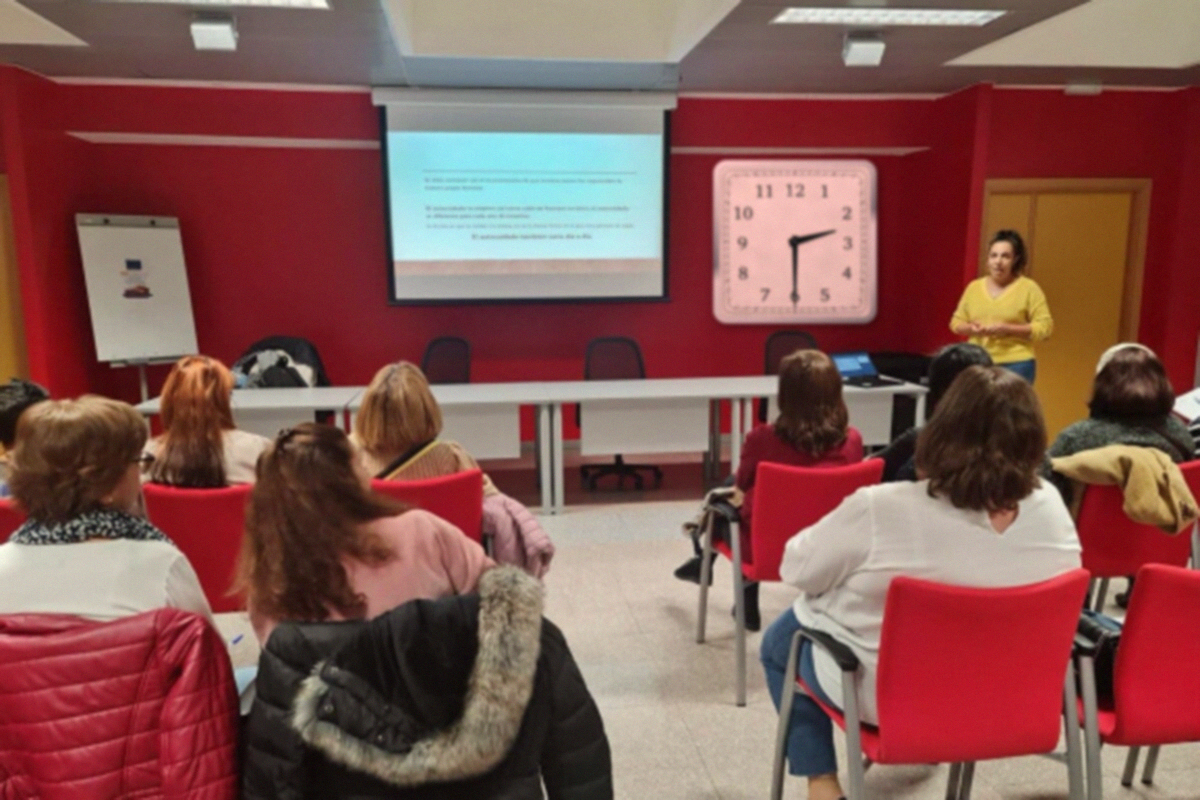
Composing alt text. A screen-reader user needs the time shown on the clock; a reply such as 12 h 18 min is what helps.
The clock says 2 h 30 min
